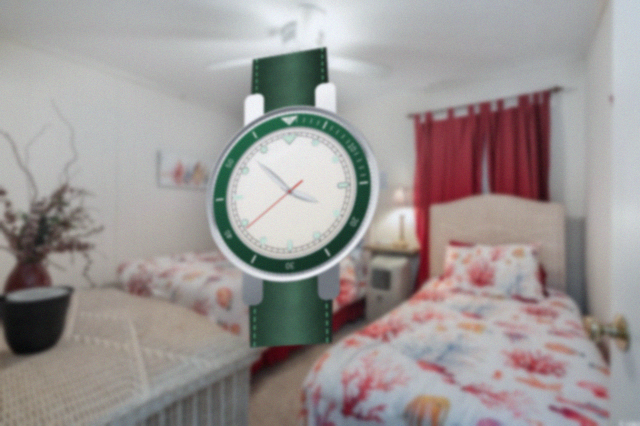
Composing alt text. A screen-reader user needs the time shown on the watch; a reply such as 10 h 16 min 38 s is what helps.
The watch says 3 h 52 min 39 s
